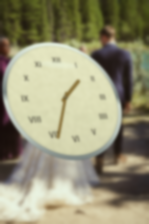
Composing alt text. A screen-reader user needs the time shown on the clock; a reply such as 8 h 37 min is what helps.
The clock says 1 h 34 min
